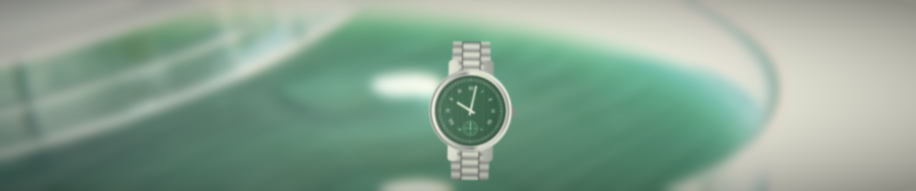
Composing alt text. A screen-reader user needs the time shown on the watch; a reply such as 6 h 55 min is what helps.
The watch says 10 h 02 min
